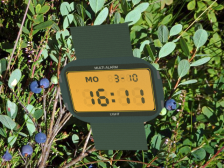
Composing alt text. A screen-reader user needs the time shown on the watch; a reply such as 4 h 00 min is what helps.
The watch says 16 h 11 min
